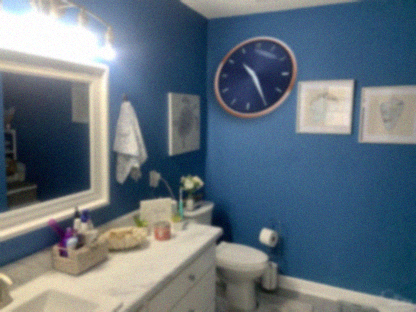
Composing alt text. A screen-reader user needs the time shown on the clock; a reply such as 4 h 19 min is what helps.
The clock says 10 h 25 min
